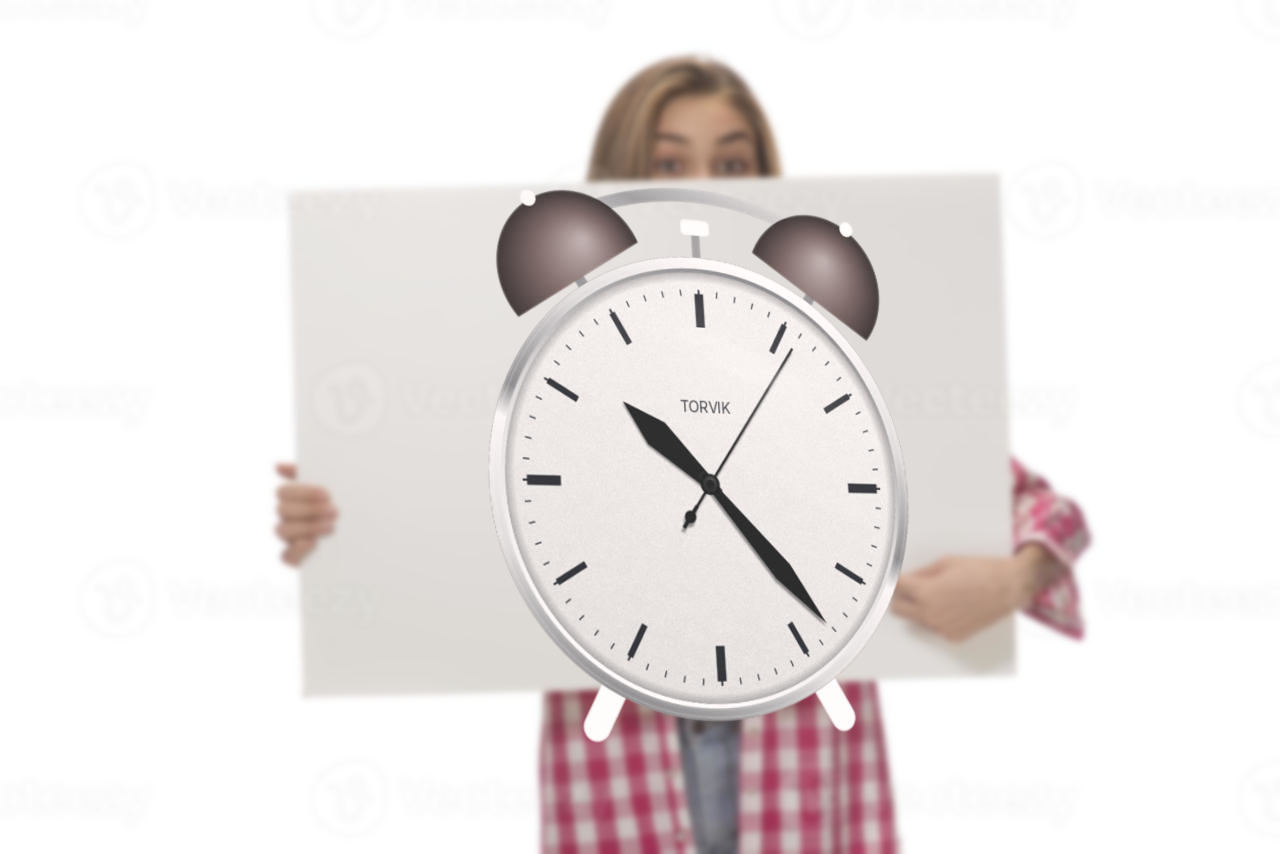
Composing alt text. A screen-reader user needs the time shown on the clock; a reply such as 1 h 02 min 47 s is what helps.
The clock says 10 h 23 min 06 s
